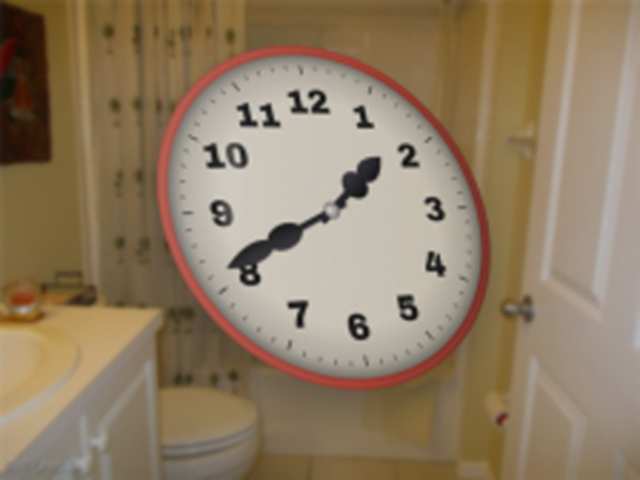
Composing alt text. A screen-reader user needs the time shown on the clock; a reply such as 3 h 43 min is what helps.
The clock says 1 h 41 min
